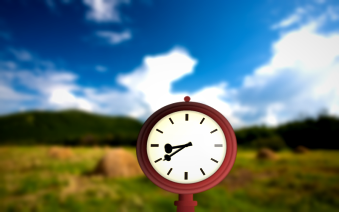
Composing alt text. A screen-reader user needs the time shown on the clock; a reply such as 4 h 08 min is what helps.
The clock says 8 h 39 min
